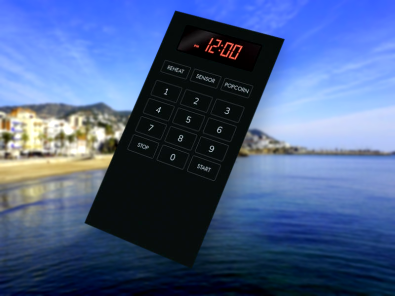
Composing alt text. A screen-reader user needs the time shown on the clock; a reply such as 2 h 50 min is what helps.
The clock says 12 h 00 min
